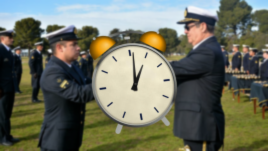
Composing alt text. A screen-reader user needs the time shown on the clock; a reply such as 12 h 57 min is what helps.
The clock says 1 h 01 min
